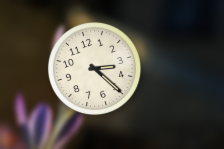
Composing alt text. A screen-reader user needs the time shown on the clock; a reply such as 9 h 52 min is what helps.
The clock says 3 h 25 min
